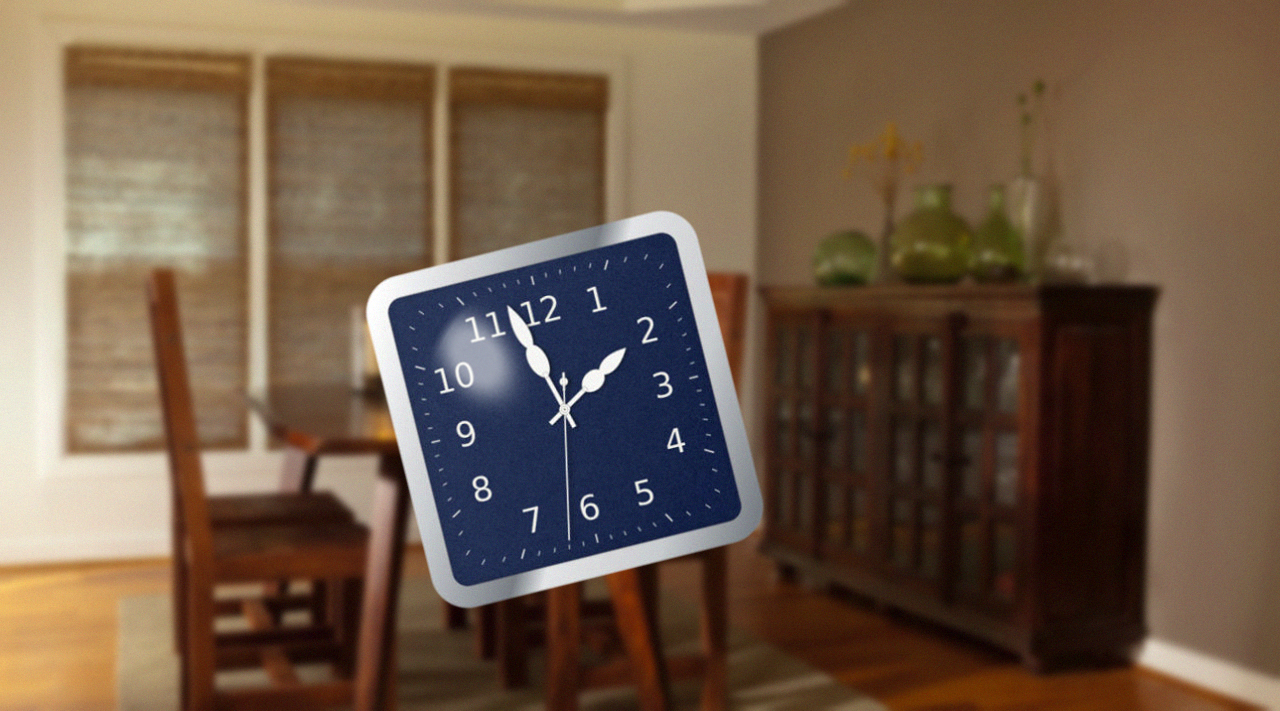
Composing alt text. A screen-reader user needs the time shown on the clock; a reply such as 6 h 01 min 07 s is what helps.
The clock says 1 h 57 min 32 s
